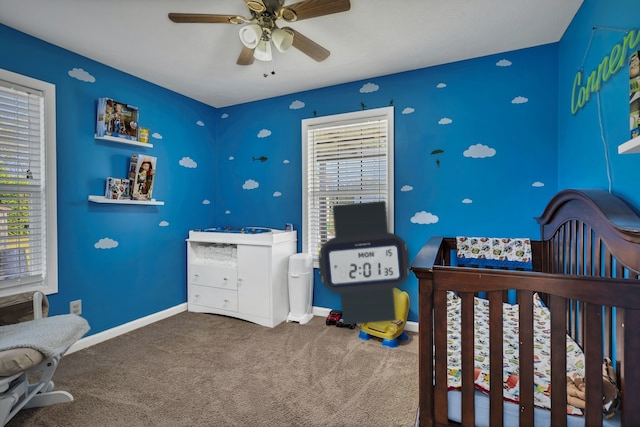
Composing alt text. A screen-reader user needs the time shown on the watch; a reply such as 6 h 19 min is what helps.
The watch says 2 h 01 min
